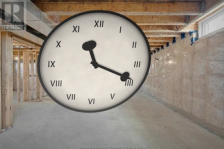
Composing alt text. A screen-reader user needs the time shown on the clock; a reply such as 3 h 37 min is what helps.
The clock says 11 h 19 min
